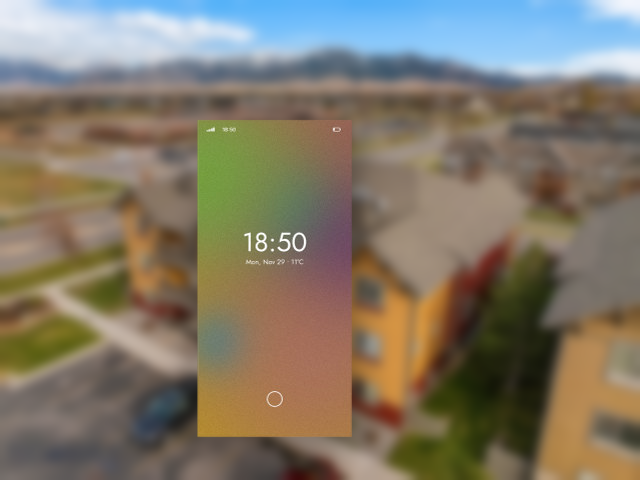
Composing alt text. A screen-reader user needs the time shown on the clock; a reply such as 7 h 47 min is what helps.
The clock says 18 h 50 min
